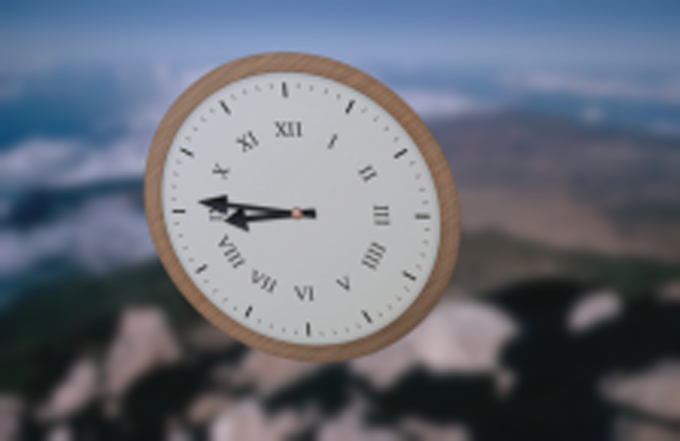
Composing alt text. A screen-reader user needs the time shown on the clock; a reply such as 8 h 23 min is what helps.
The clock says 8 h 46 min
